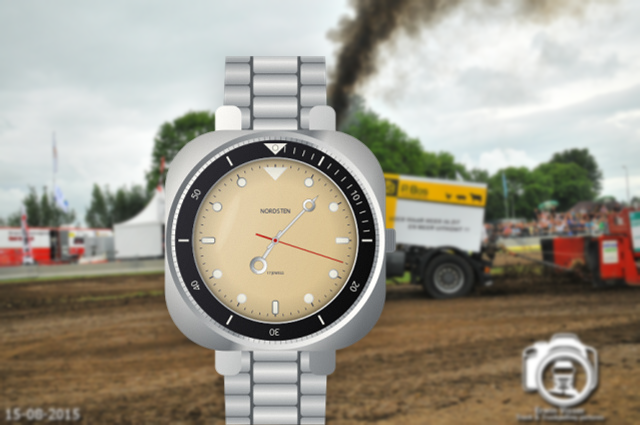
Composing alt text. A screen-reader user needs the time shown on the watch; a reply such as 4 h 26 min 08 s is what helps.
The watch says 7 h 07 min 18 s
